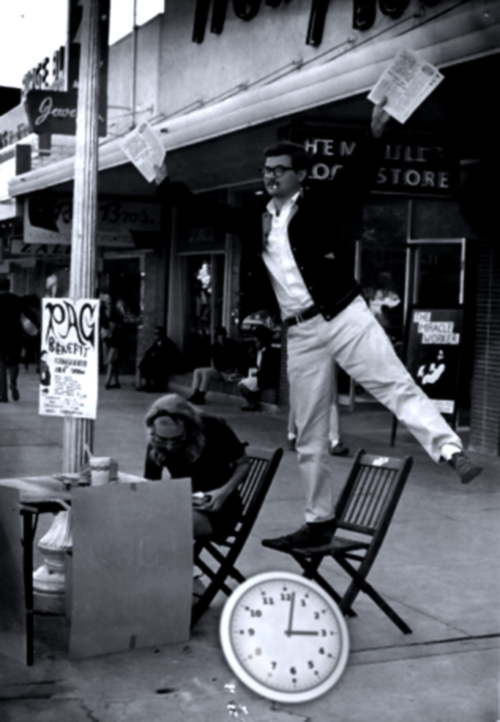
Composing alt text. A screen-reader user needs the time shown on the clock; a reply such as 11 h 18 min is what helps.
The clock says 3 h 02 min
